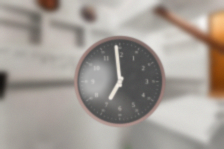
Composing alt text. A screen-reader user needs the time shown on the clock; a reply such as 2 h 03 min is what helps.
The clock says 6 h 59 min
